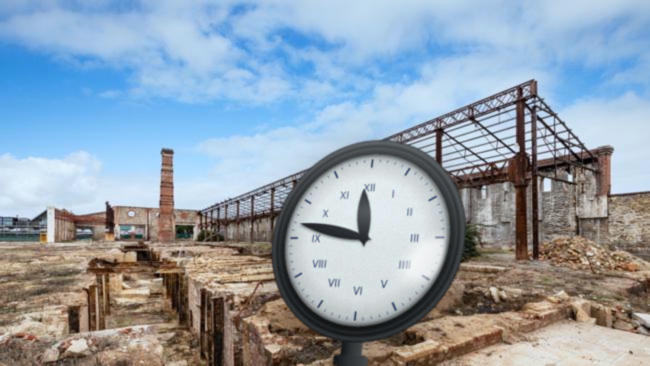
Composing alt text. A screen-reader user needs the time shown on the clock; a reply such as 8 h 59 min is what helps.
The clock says 11 h 47 min
